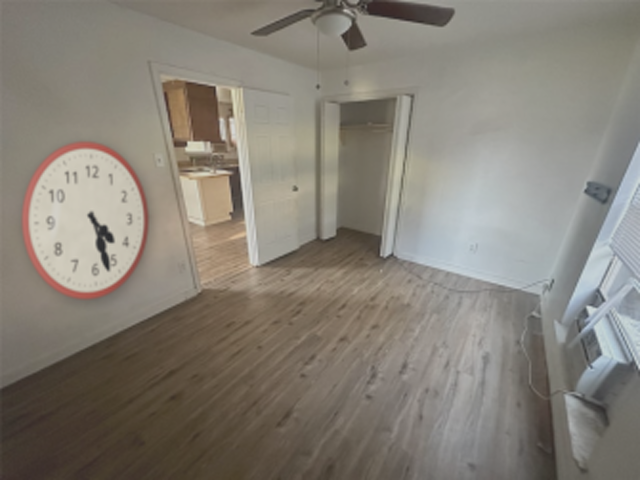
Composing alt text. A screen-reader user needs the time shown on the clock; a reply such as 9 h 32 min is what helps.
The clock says 4 h 27 min
